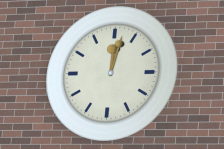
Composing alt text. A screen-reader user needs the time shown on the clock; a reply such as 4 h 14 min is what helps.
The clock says 12 h 02 min
